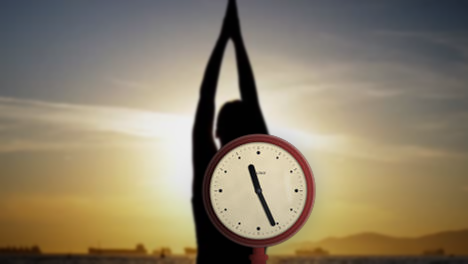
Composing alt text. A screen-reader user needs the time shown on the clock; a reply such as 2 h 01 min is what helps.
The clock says 11 h 26 min
